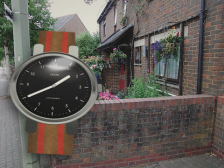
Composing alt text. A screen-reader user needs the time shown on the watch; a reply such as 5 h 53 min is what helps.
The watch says 1 h 40 min
